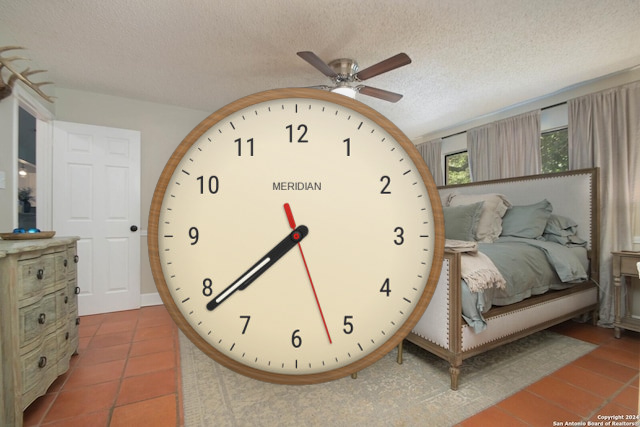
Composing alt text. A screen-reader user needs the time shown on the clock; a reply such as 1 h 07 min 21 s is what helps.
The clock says 7 h 38 min 27 s
